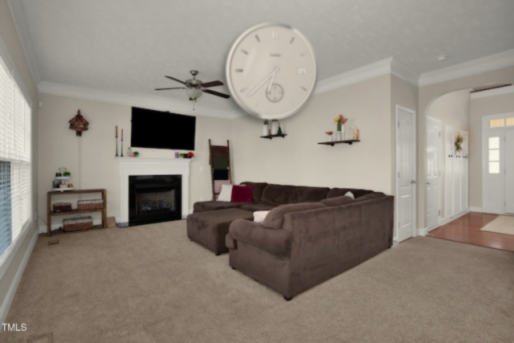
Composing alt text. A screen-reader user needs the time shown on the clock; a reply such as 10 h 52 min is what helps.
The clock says 6 h 38 min
